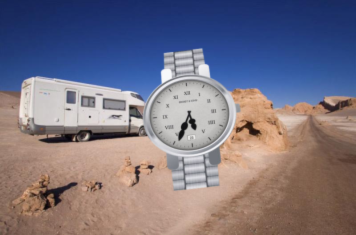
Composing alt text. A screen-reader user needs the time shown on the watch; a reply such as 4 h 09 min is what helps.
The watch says 5 h 34 min
